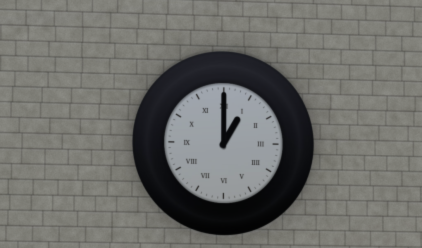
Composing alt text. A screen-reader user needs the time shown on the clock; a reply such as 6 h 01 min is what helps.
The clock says 1 h 00 min
